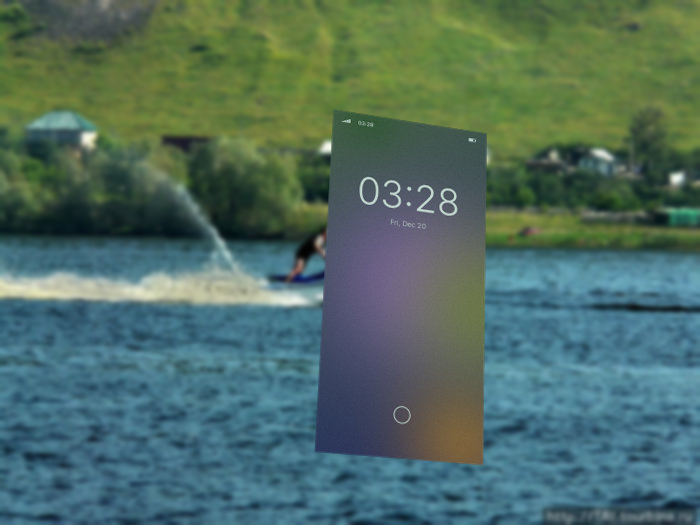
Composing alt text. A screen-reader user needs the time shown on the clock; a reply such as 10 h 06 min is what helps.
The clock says 3 h 28 min
